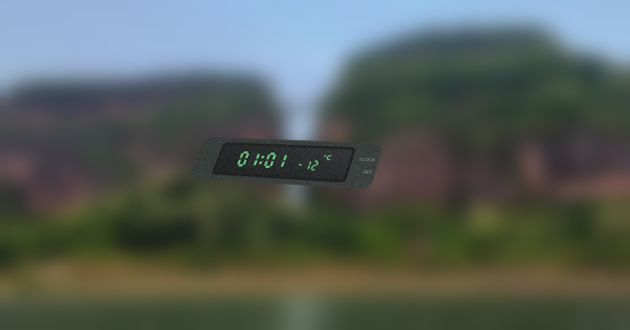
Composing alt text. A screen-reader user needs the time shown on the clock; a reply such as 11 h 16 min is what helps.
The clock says 1 h 01 min
